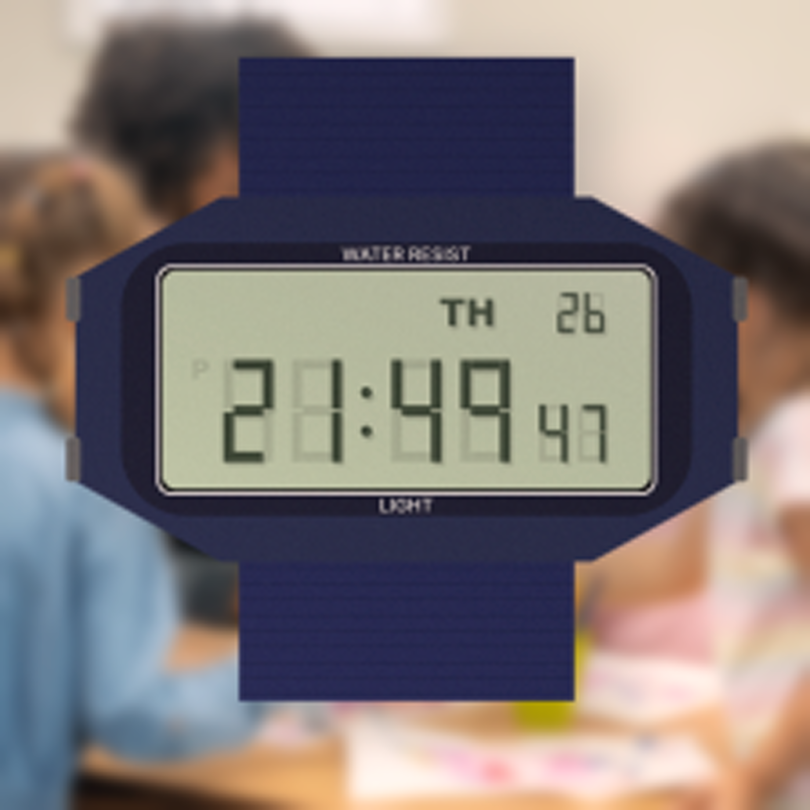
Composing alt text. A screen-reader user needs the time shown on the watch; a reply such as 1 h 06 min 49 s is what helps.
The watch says 21 h 49 min 47 s
